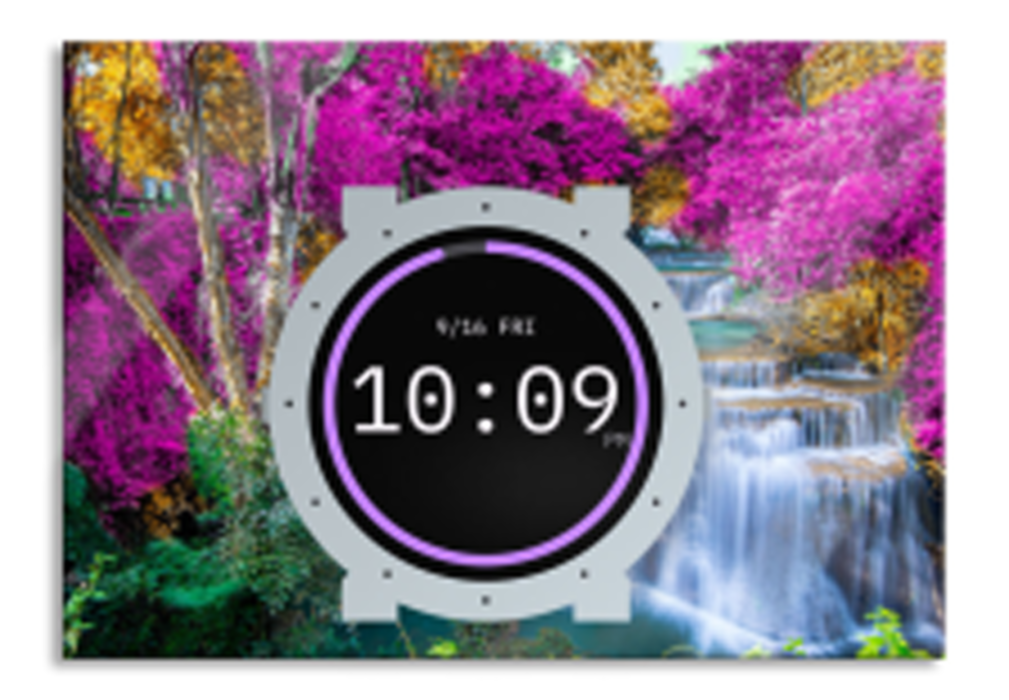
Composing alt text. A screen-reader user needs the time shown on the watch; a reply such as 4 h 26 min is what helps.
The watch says 10 h 09 min
